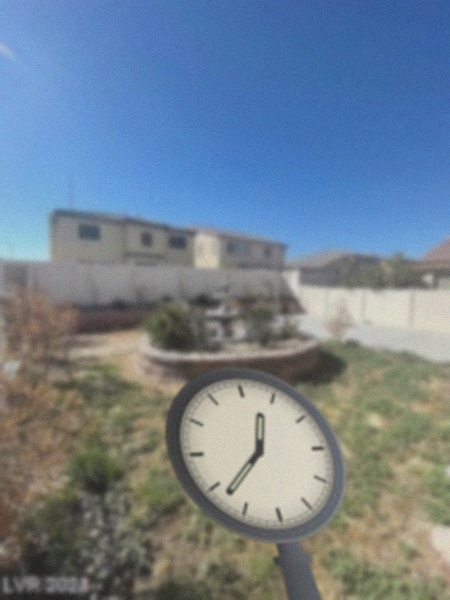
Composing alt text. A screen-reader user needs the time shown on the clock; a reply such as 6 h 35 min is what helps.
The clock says 12 h 38 min
